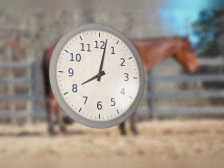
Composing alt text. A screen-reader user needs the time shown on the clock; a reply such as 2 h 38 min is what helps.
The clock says 8 h 02 min
